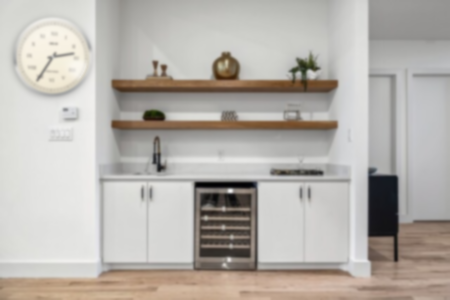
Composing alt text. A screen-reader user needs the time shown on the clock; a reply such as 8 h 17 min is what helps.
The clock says 2 h 35 min
